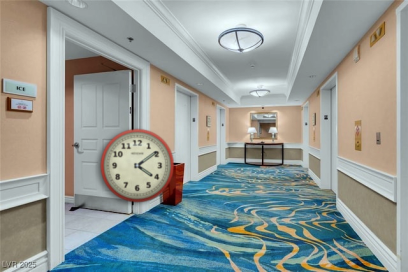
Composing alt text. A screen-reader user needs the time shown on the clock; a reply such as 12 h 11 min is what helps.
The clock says 4 h 09 min
